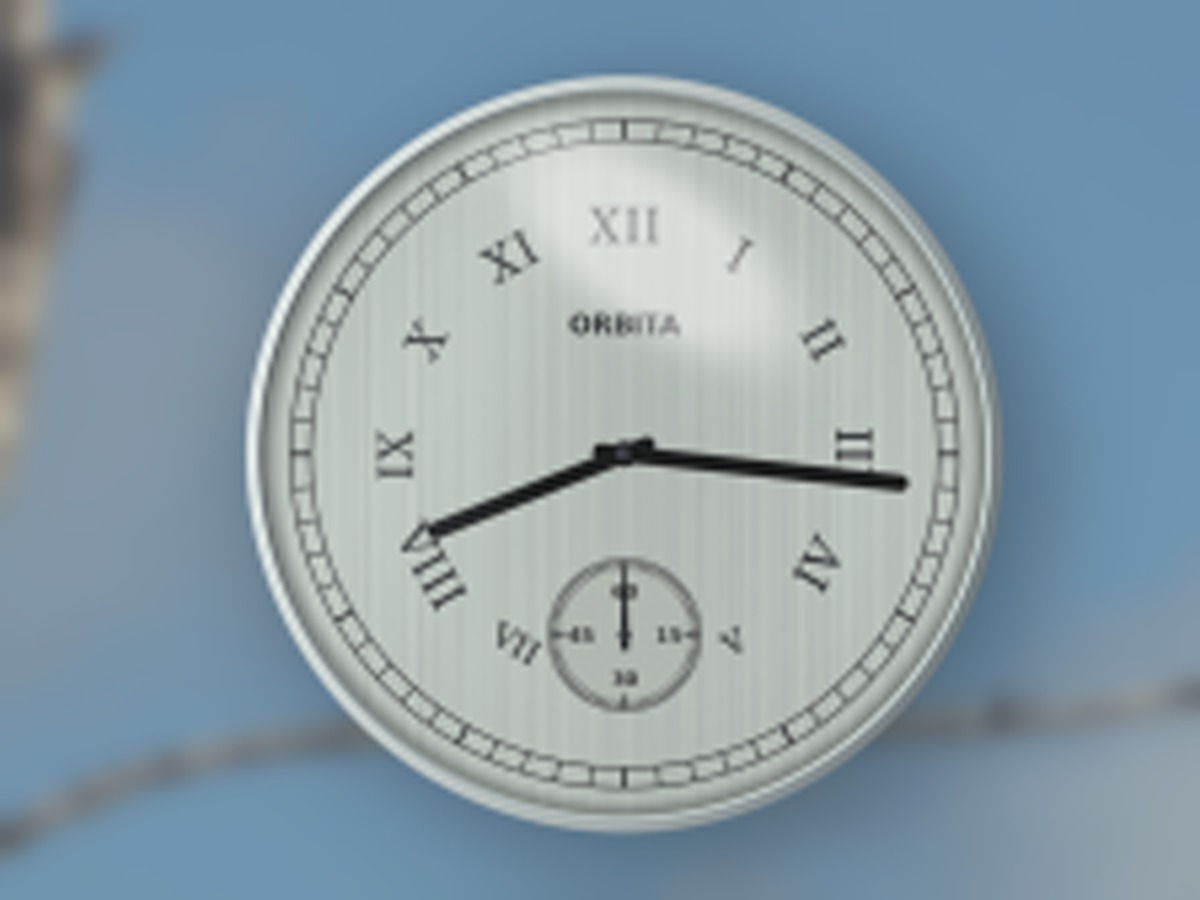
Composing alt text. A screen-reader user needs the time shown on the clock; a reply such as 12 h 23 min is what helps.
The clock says 8 h 16 min
